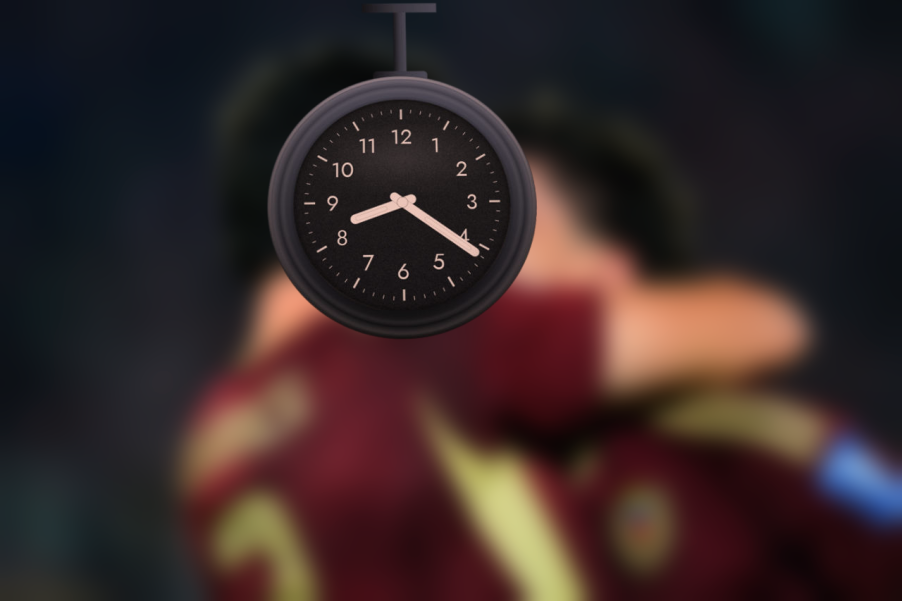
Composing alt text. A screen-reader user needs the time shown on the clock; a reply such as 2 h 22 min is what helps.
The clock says 8 h 21 min
